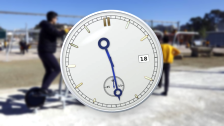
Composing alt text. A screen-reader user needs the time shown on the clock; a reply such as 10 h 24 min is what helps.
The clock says 11 h 29 min
